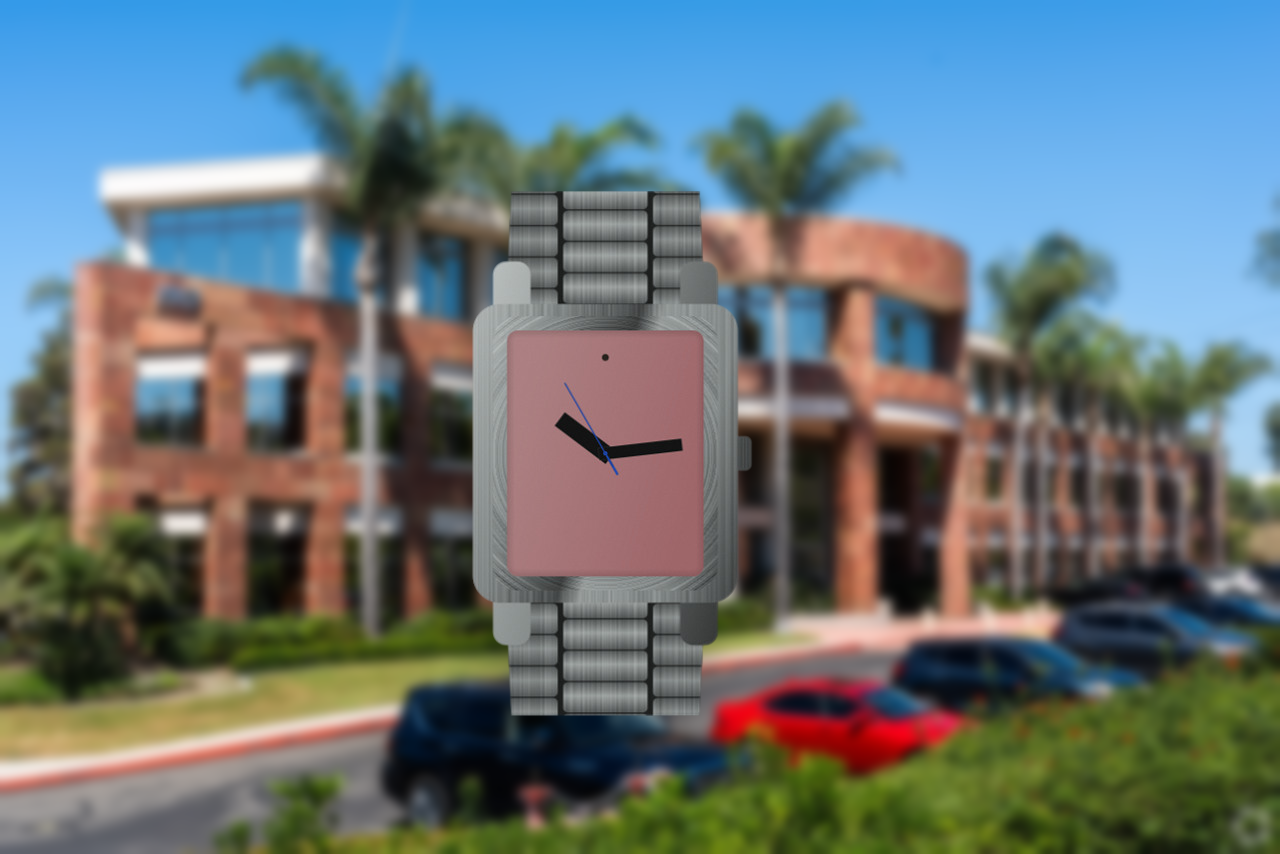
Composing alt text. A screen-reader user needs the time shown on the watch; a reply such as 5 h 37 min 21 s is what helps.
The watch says 10 h 13 min 55 s
